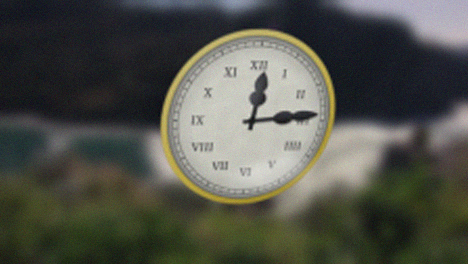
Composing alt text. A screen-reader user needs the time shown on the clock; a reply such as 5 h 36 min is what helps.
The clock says 12 h 14 min
